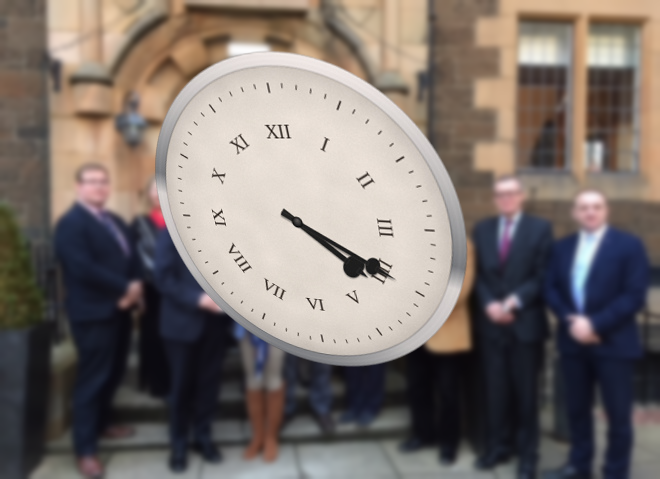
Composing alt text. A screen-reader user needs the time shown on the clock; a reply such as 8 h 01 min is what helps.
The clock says 4 h 20 min
